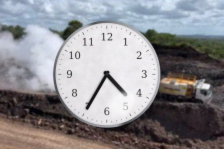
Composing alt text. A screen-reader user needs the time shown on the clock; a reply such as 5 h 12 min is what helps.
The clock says 4 h 35 min
